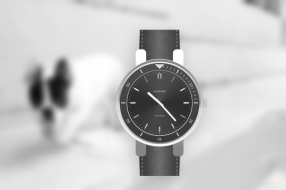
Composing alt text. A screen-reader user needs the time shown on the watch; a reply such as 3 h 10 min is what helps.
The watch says 10 h 23 min
